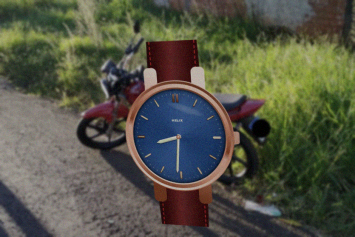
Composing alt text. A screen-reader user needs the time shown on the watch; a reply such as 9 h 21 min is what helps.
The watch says 8 h 31 min
